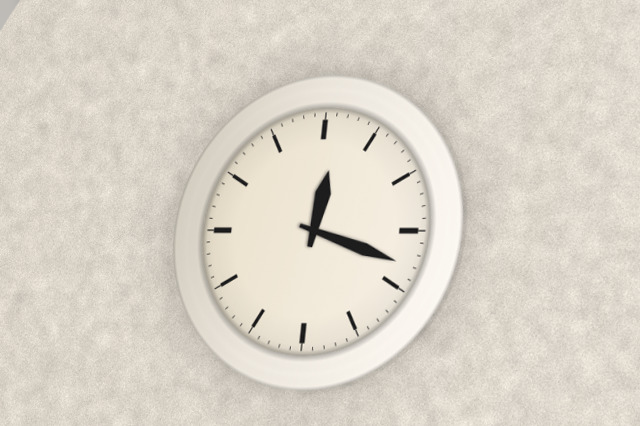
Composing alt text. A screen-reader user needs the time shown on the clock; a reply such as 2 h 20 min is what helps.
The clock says 12 h 18 min
